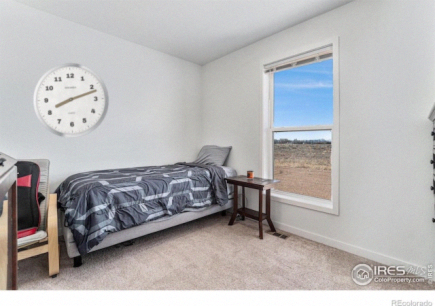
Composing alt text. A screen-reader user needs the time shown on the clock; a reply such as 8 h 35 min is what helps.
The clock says 8 h 12 min
